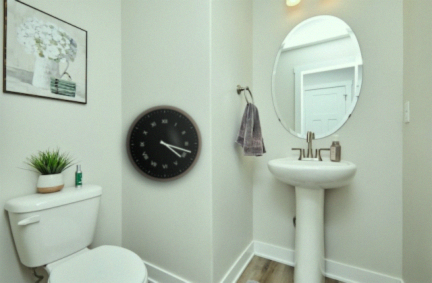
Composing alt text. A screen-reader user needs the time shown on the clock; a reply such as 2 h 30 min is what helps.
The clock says 4 h 18 min
